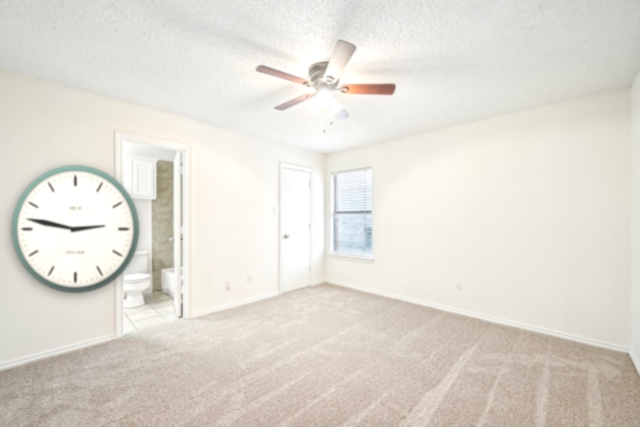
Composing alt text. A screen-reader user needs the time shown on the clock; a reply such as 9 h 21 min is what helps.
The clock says 2 h 47 min
